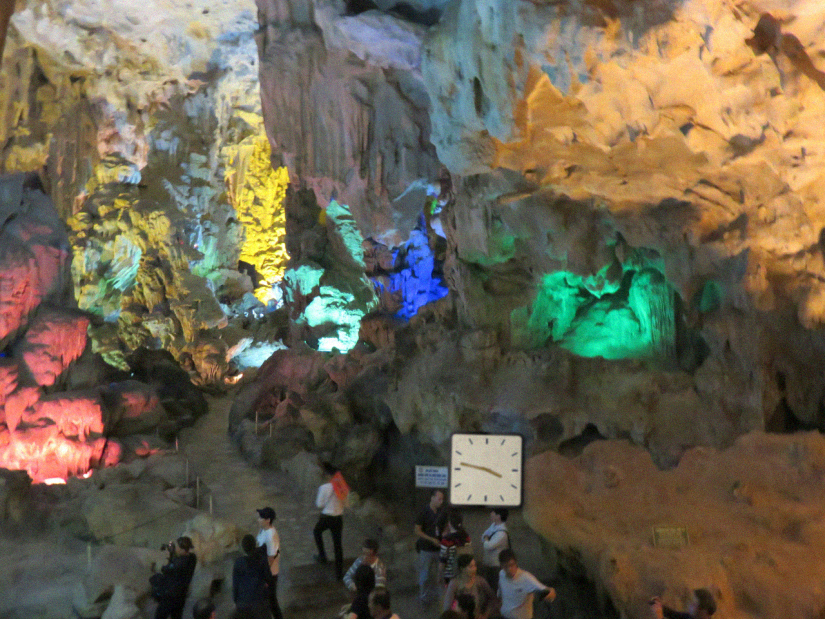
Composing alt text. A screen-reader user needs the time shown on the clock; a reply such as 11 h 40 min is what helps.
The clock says 3 h 47 min
